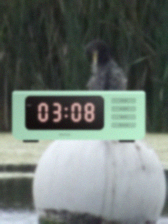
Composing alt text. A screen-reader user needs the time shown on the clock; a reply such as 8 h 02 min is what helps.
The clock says 3 h 08 min
